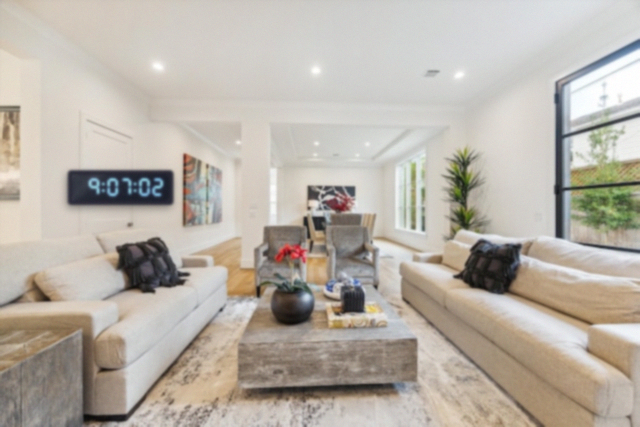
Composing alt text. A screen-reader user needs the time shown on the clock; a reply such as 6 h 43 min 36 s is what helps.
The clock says 9 h 07 min 02 s
